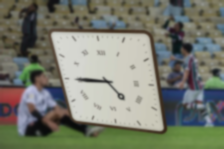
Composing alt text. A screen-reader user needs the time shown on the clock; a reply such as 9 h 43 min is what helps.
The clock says 4 h 45 min
